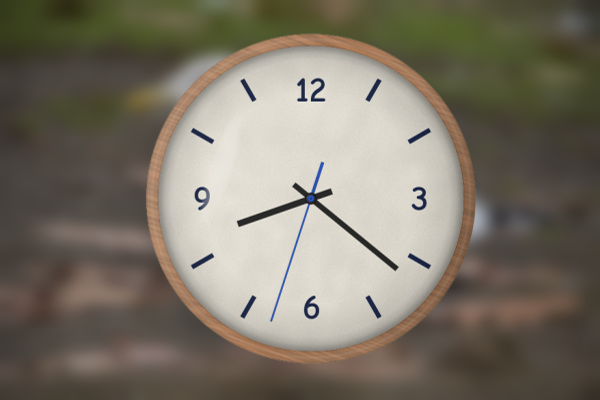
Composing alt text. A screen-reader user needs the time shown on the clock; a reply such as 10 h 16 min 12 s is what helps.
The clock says 8 h 21 min 33 s
